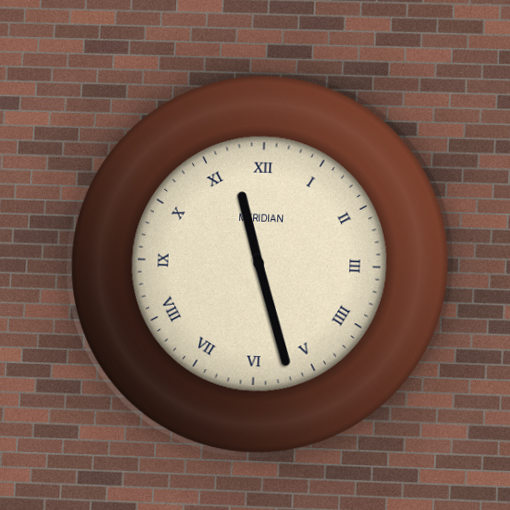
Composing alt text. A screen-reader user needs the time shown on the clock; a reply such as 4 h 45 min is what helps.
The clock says 11 h 27 min
